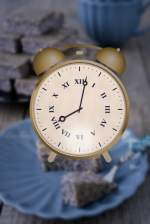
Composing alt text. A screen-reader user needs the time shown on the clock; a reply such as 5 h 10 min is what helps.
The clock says 8 h 02 min
